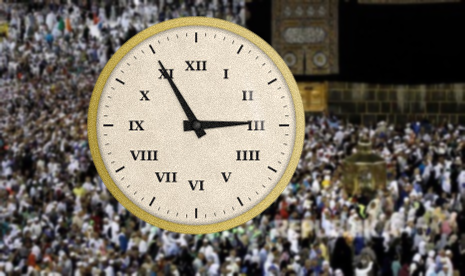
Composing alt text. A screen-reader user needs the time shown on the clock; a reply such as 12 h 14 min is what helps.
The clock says 2 h 55 min
